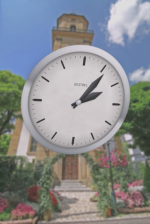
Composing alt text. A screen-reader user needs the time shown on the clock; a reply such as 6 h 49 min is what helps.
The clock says 2 h 06 min
